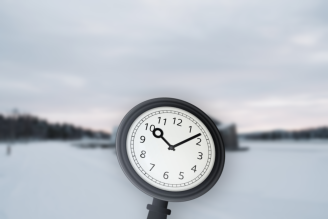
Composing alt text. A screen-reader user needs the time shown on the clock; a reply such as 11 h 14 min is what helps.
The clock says 10 h 08 min
